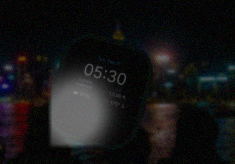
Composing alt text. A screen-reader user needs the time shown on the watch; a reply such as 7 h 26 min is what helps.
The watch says 5 h 30 min
